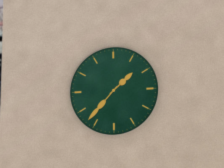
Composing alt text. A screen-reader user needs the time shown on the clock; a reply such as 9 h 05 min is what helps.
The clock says 1 h 37 min
